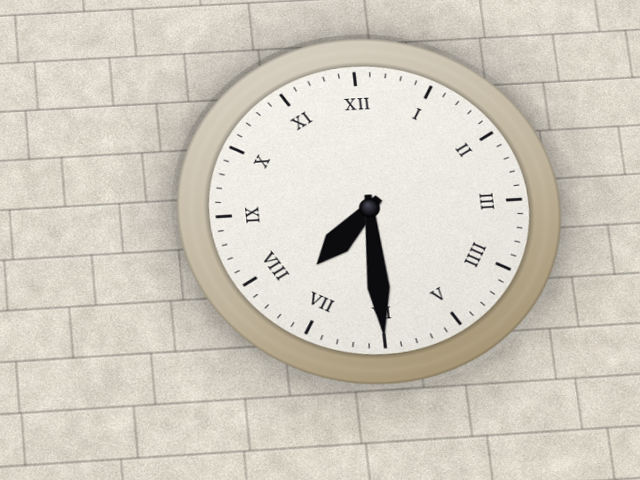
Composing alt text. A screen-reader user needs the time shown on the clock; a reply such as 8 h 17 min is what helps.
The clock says 7 h 30 min
